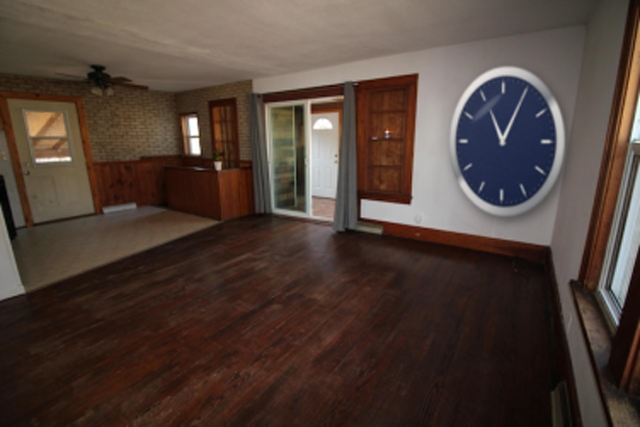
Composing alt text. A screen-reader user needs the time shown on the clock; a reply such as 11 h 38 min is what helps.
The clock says 11 h 05 min
